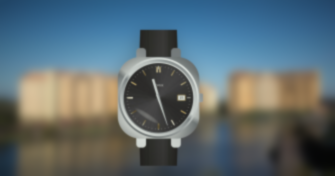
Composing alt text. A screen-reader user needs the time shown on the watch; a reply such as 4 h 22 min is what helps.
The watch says 11 h 27 min
